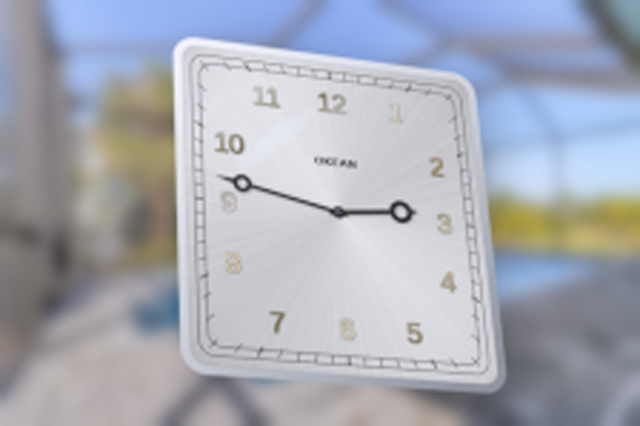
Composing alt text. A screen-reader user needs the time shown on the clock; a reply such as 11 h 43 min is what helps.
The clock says 2 h 47 min
